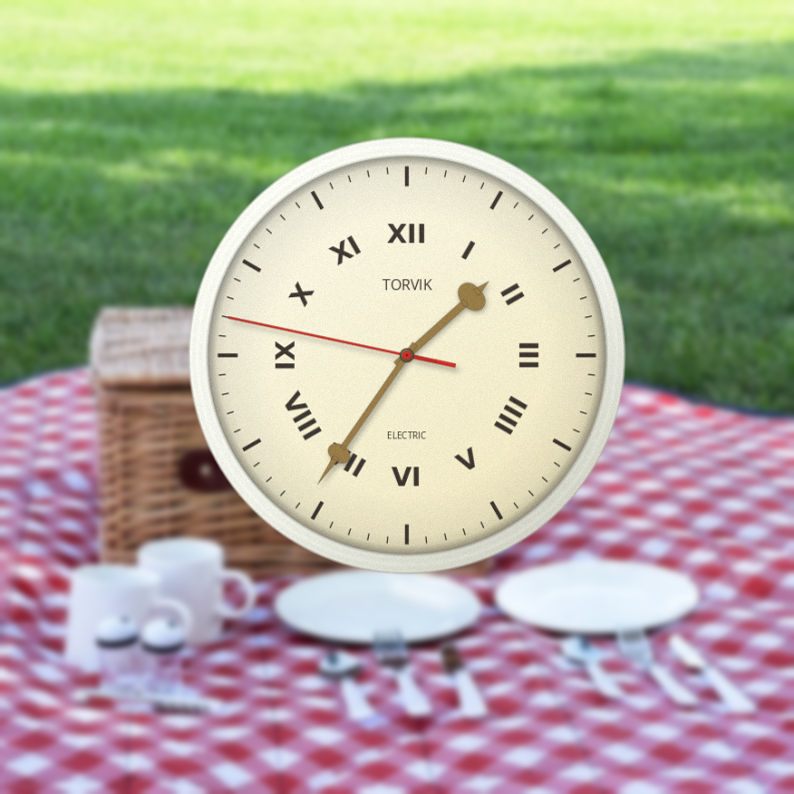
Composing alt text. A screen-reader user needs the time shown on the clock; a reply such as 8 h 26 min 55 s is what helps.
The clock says 1 h 35 min 47 s
